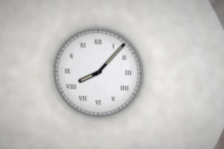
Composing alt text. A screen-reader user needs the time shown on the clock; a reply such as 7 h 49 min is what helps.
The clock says 8 h 07 min
